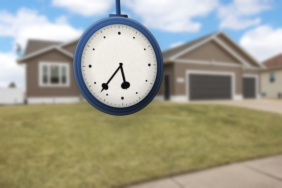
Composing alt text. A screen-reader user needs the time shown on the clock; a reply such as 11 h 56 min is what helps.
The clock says 5 h 37 min
